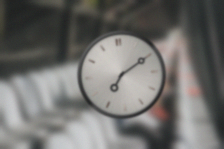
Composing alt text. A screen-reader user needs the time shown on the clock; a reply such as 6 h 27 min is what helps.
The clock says 7 h 10 min
